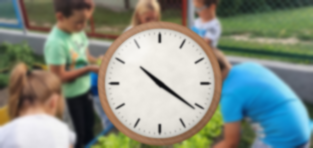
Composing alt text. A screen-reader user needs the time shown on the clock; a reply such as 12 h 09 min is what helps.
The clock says 10 h 21 min
